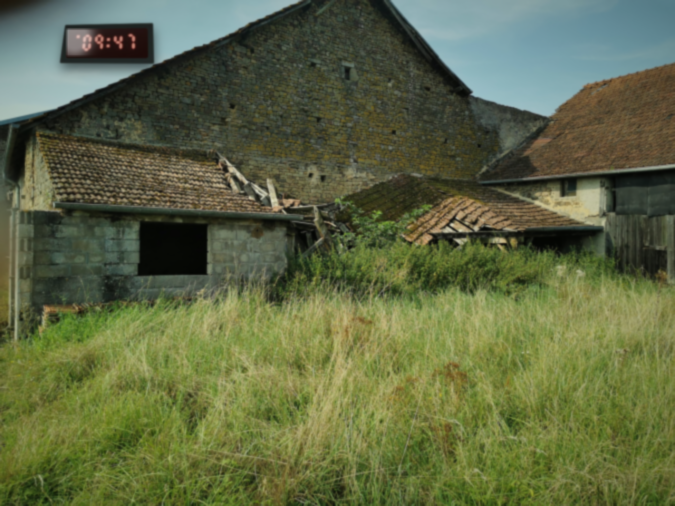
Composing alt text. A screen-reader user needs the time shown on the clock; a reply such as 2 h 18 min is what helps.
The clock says 9 h 47 min
